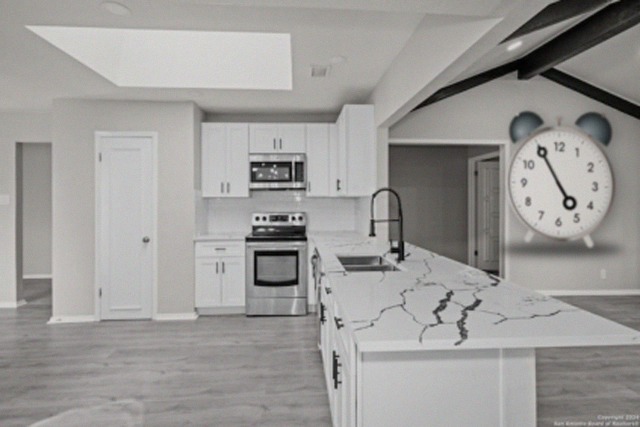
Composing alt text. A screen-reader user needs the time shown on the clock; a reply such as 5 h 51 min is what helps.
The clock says 4 h 55 min
